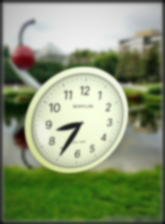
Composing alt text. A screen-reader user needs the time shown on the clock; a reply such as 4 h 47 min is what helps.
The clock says 8 h 35 min
